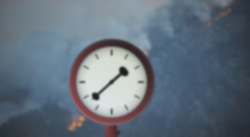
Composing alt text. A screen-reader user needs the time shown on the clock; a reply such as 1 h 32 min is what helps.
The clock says 1 h 38 min
